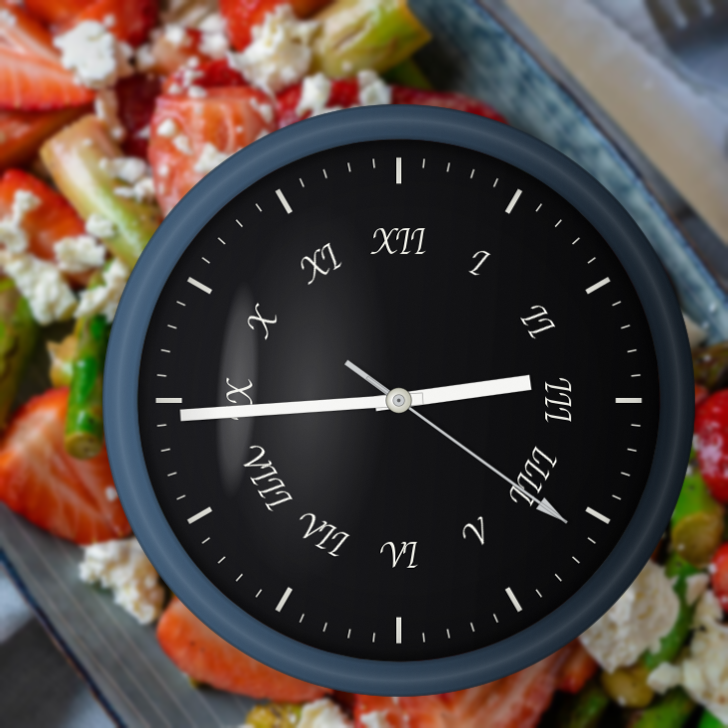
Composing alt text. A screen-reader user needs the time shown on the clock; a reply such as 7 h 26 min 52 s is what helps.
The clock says 2 h 44 min 21 s
